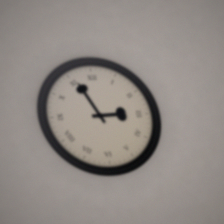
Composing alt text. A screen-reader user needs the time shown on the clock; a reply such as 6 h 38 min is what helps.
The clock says 2 h 56 min
